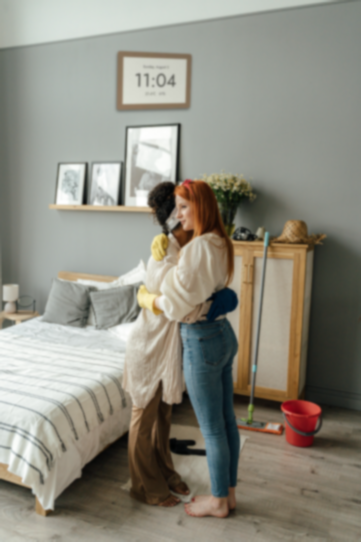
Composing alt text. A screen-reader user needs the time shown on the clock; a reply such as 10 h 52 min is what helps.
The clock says 11 h 04 min
